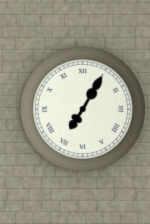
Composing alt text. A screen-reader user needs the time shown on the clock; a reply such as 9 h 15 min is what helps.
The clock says 7 h 05 min
